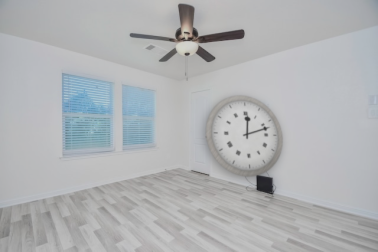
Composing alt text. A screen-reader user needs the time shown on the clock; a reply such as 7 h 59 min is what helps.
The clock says 12 h 12 min
